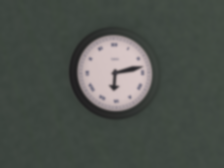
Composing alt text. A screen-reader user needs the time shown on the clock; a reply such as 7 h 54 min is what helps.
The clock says 6 h 13 min
